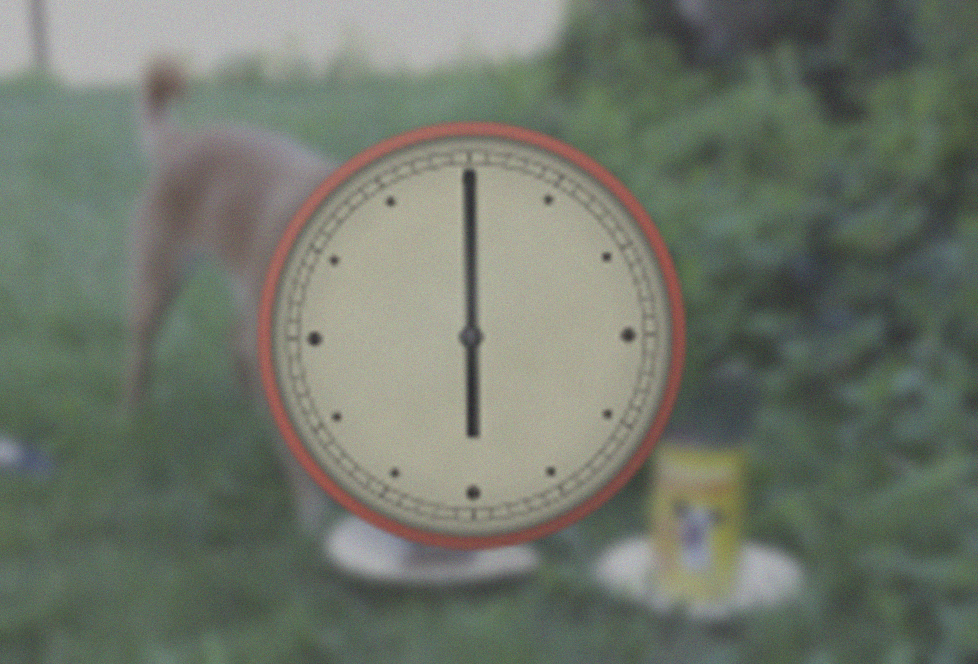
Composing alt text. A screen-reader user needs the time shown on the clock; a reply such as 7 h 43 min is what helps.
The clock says 6 h 00 min
